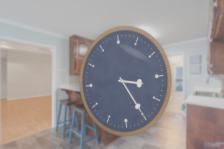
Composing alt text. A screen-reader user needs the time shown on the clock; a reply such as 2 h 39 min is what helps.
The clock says 3 h 25 min
